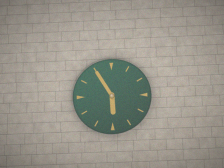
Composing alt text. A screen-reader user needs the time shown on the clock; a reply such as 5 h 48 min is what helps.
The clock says 5 h 55 min
